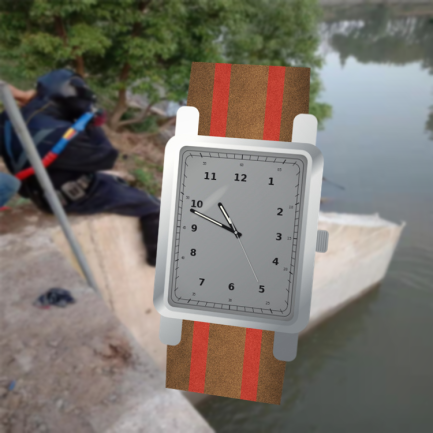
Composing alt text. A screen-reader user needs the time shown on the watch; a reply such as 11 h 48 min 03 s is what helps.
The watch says 10 h 48 min 25 s
